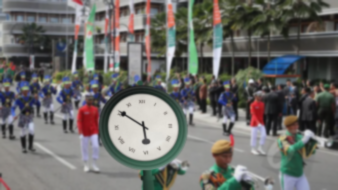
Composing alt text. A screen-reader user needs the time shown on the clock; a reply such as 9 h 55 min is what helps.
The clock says 5 h 51 min
